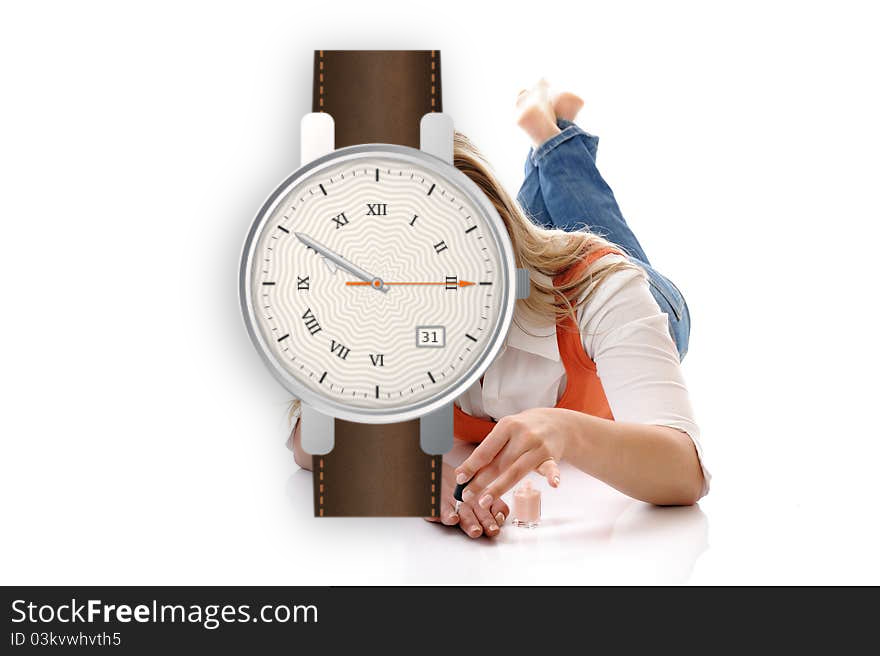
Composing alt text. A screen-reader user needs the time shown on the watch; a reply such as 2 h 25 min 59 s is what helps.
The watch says 9 h 50 min 15 s
